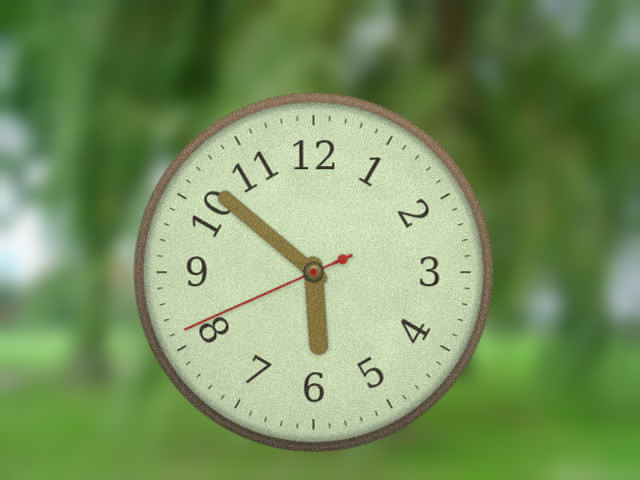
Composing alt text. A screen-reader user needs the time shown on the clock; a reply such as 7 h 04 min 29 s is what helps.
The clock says 5 h 51 min 41 s
